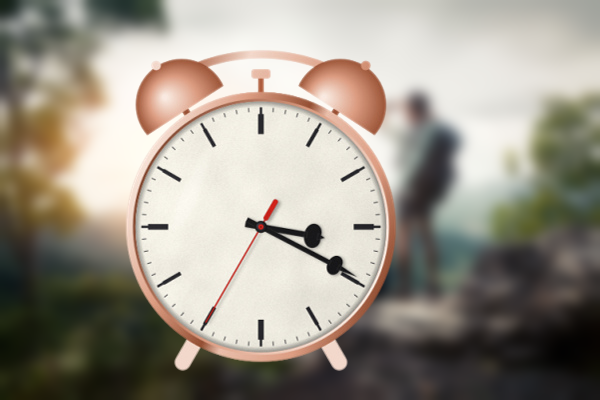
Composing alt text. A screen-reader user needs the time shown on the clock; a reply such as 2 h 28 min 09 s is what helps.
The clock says 3 h 19 min 35 s
